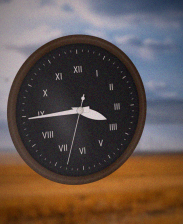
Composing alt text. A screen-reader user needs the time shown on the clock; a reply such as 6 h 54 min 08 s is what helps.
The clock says 3 h 44 min 33 s
